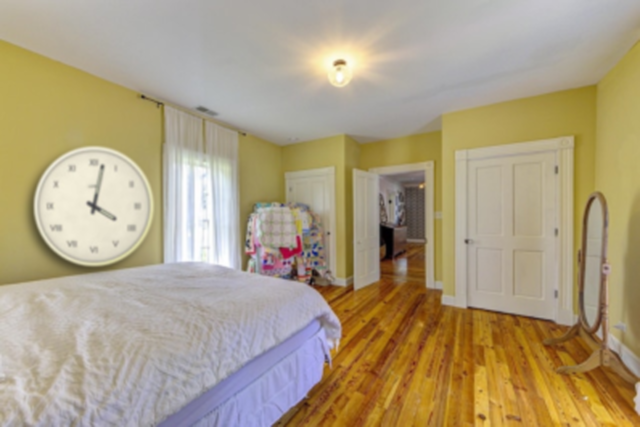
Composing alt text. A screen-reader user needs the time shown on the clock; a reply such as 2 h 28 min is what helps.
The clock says 4 h 02 min
